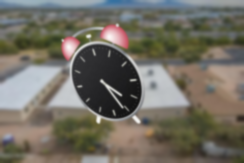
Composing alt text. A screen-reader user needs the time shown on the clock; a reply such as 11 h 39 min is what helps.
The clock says 4 h 26 min
